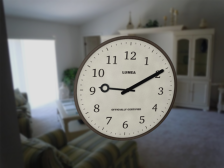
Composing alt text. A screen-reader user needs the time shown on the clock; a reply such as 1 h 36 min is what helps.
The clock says 9 h 10 min
